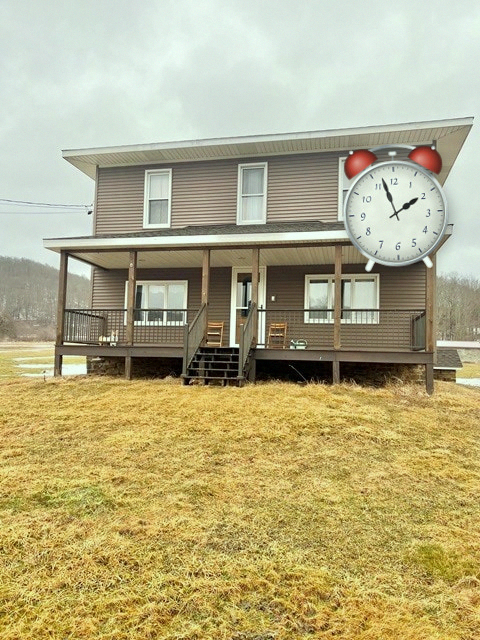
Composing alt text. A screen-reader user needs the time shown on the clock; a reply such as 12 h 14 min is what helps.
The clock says 1 h 57 min
